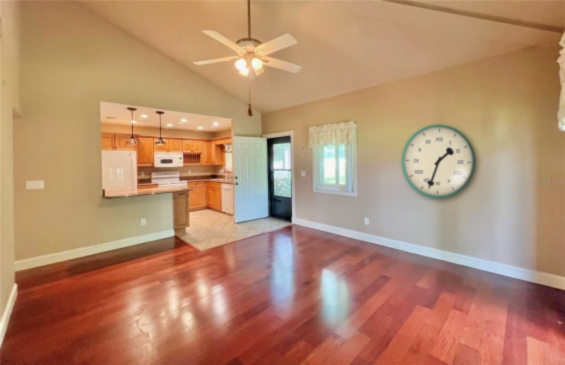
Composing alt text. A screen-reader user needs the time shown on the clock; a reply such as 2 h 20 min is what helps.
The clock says 1 h 33 min
